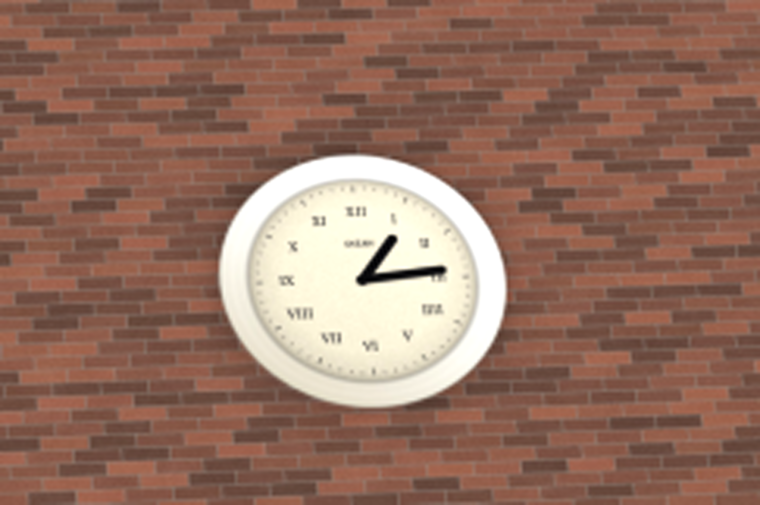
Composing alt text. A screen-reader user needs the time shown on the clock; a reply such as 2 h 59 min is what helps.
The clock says 1 h 14 min
